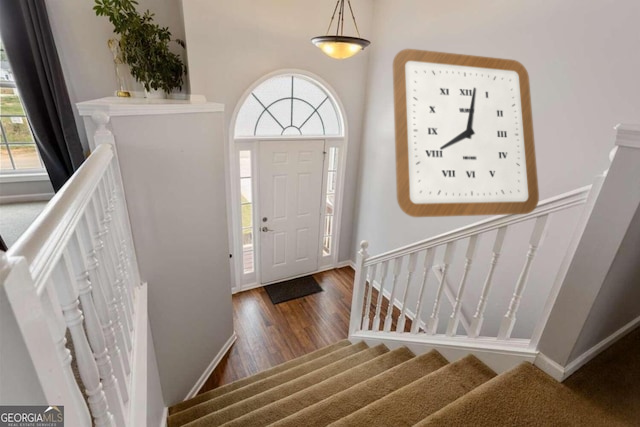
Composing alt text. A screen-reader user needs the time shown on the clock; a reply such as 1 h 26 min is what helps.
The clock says 8 h 02 min
